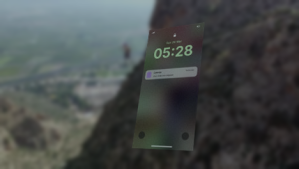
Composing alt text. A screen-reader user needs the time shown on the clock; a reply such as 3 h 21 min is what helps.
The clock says 5 h 28 min
